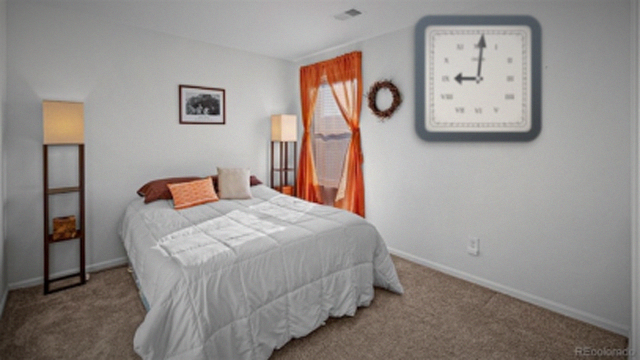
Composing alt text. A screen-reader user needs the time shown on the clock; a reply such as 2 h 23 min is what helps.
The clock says 9 h 01 min
